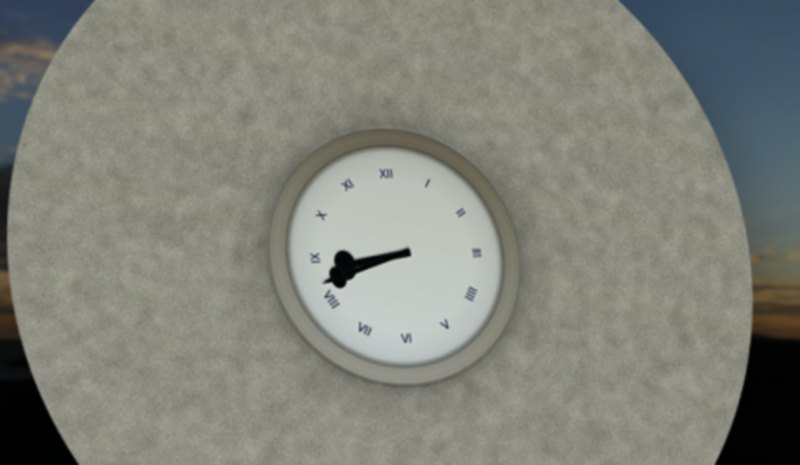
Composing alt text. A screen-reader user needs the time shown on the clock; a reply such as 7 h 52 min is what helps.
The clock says 8 h 42 min
